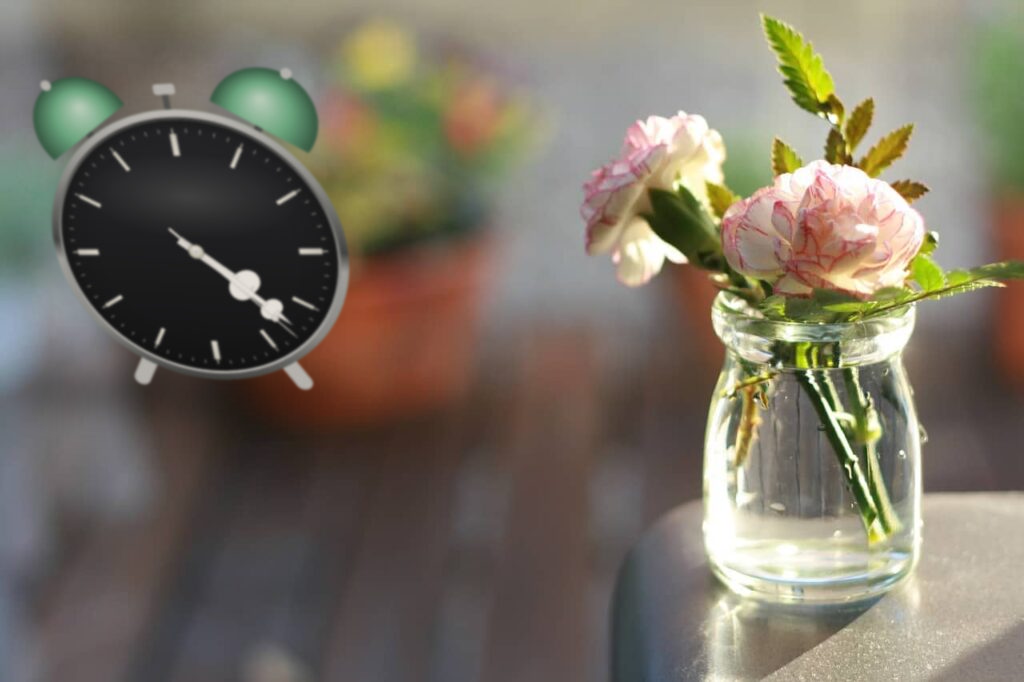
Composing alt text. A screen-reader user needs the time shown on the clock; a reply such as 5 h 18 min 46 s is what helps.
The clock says 4 h 22 min 23 s
